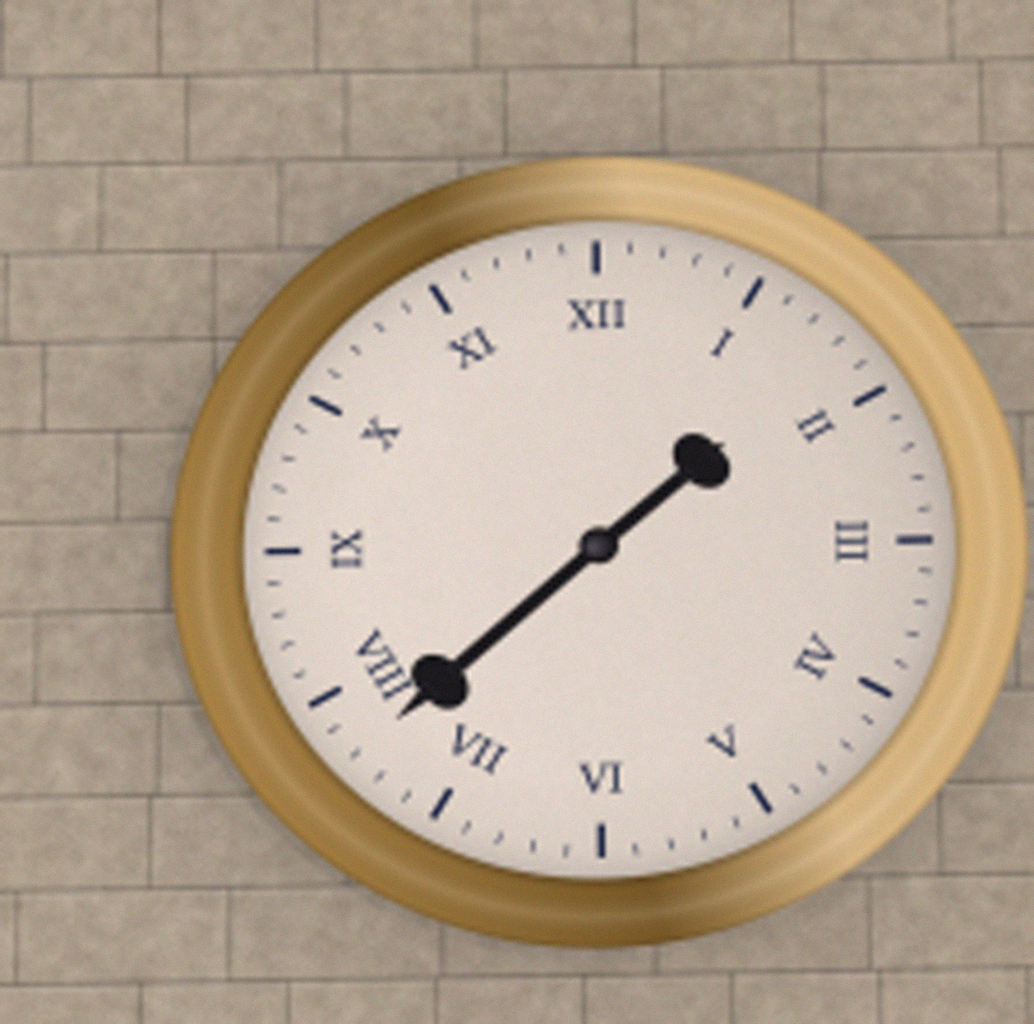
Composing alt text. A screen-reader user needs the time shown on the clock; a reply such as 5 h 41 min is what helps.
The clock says 1 h 38 min
